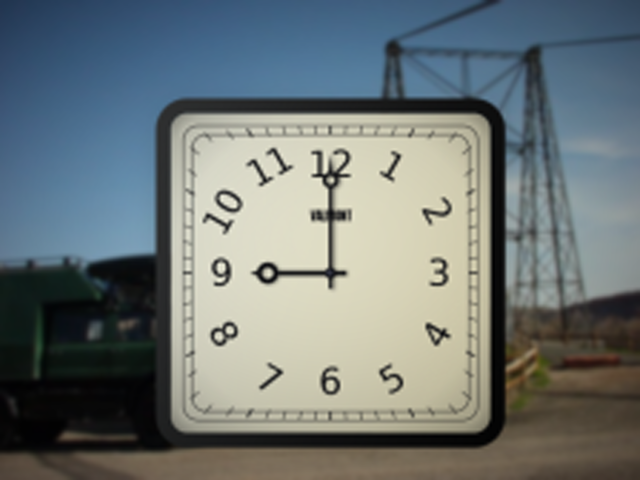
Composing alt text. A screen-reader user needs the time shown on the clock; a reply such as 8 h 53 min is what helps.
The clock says 9 h 00 min
